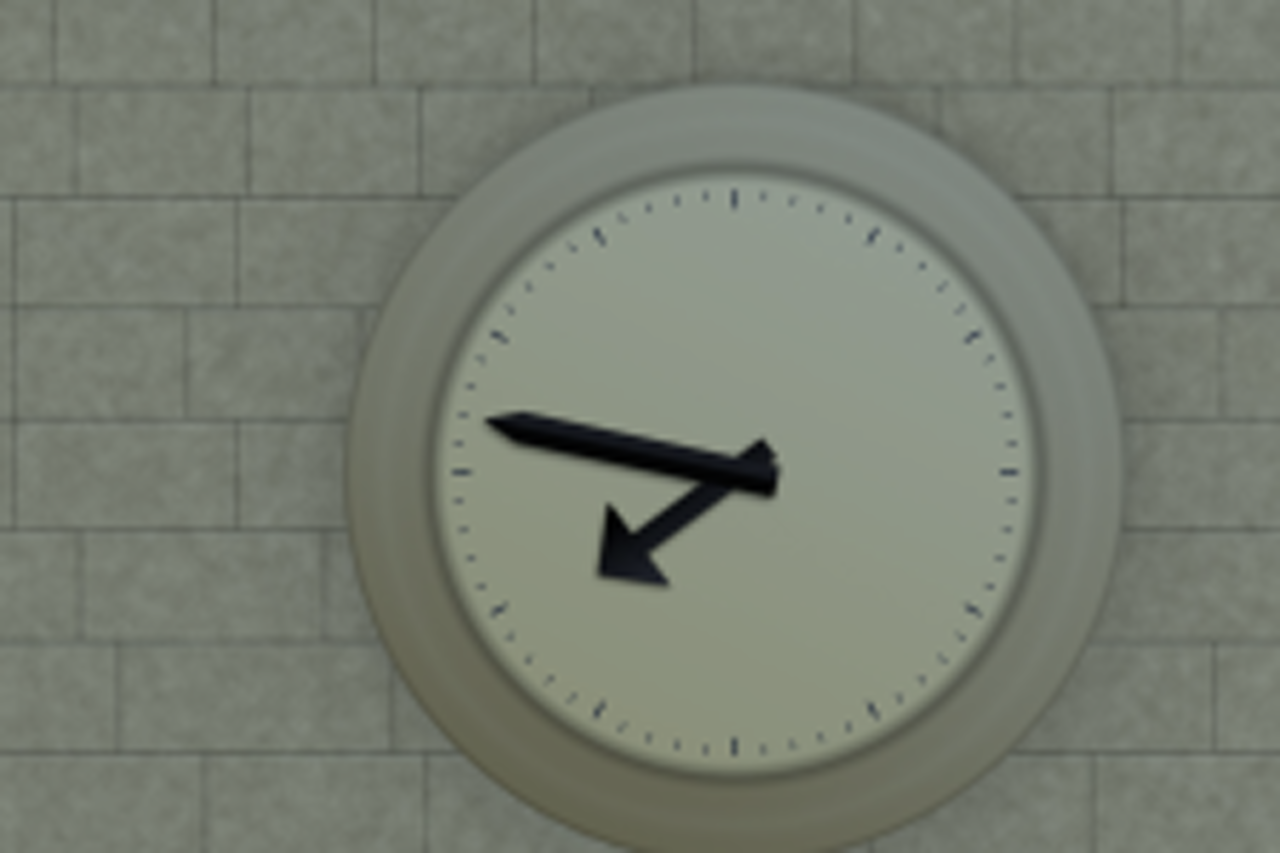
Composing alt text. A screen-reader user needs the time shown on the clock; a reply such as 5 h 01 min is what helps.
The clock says 7 h 47 min
